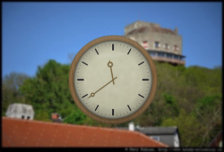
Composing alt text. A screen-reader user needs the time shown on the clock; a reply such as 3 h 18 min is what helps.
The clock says 11 h 39 min
